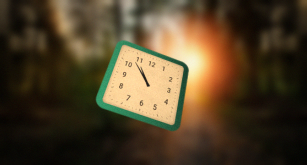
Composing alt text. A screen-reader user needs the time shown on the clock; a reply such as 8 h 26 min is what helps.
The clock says 10 h 53 min
